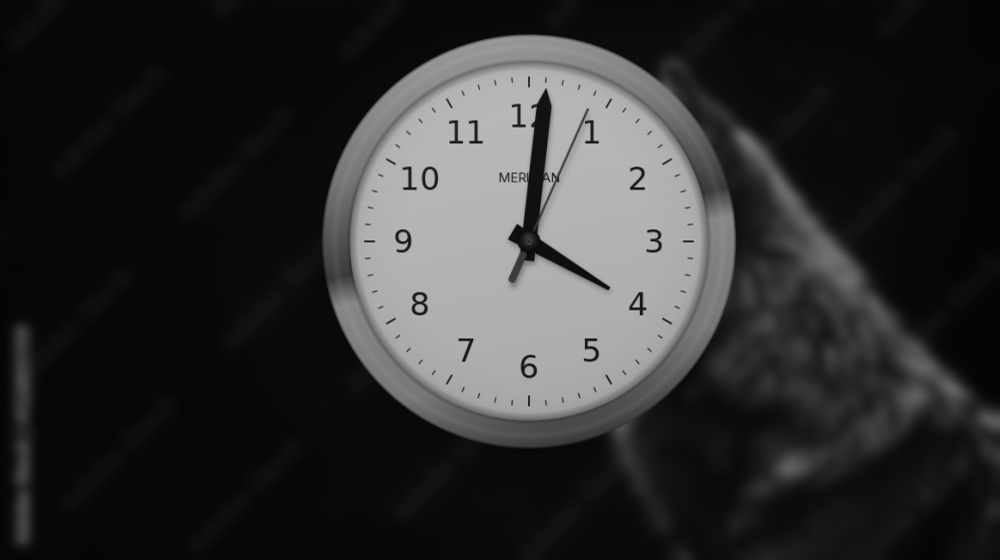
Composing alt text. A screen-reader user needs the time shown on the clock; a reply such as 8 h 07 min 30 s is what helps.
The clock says 4 h 01 min 04 s
